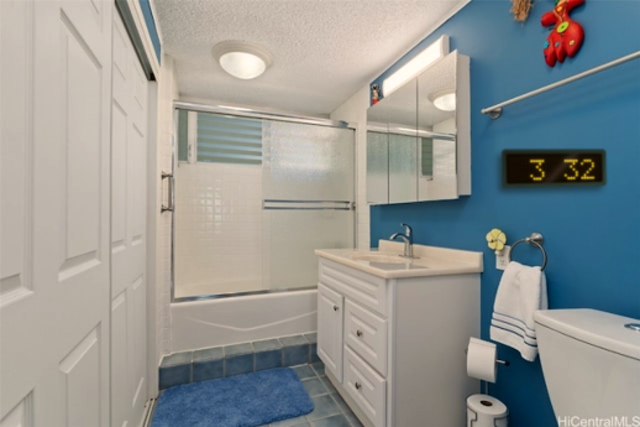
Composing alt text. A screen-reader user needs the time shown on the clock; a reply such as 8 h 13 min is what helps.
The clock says 3 h 32 min
